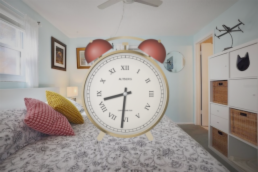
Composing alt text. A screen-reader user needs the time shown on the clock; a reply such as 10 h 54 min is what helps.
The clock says 8 h 31 min
